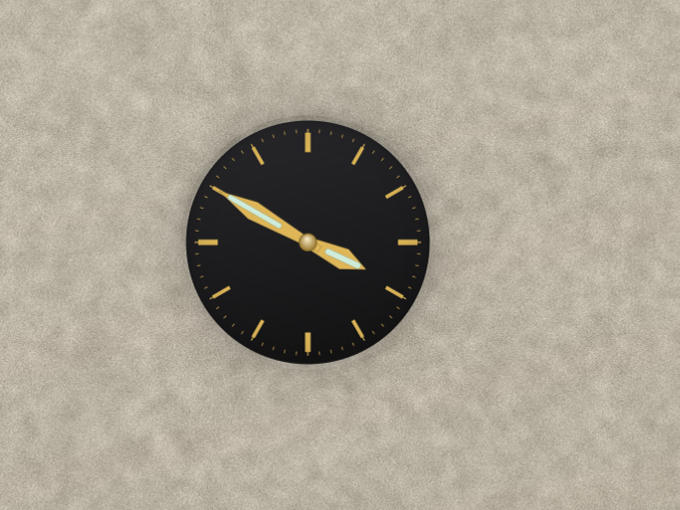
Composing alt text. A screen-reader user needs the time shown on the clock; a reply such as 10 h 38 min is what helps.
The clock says 3 h 50 min
